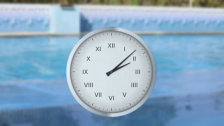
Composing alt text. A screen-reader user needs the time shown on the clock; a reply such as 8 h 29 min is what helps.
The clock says 2 h 08 min
